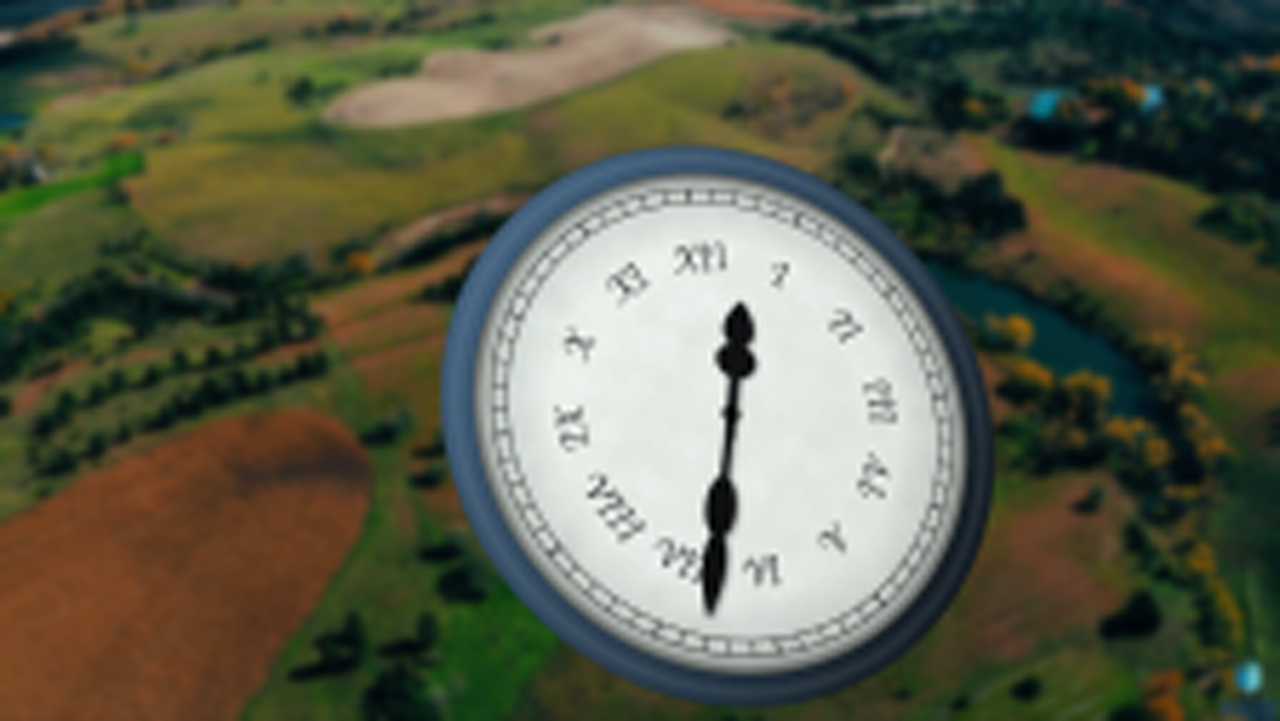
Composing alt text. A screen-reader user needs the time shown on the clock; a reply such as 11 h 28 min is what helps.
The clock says 12 h 33 min
